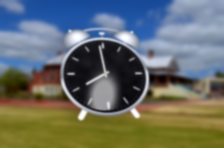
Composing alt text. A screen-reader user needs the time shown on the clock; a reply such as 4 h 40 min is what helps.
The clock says 7 h 59 min
